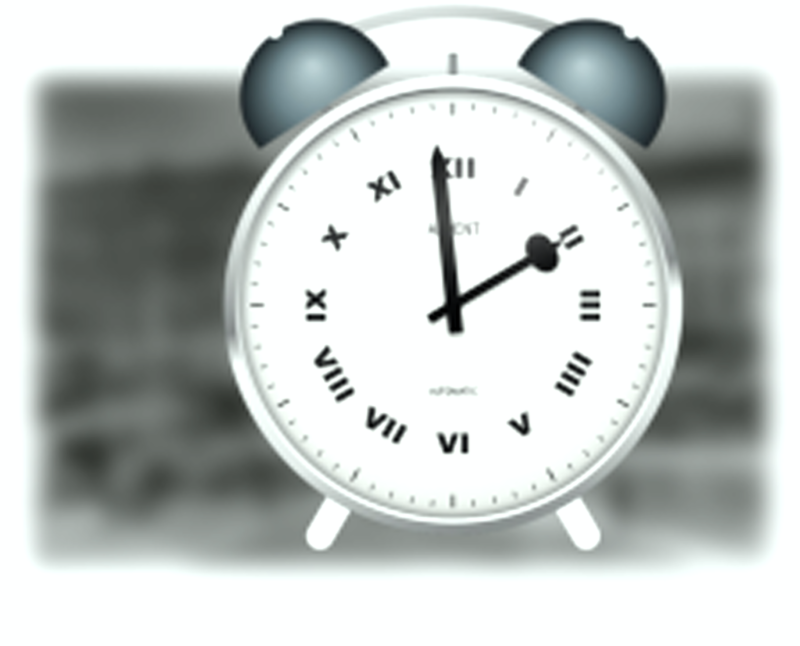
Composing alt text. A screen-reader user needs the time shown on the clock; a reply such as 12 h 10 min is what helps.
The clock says 1 h 59 min
